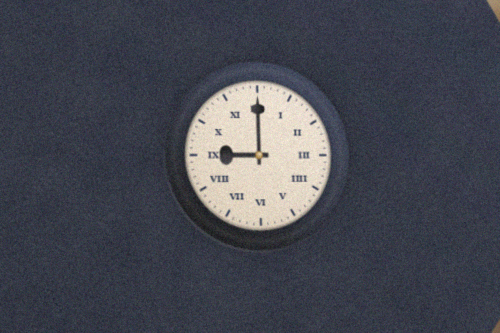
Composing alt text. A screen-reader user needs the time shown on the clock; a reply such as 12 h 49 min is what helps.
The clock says 9 h 00 min
